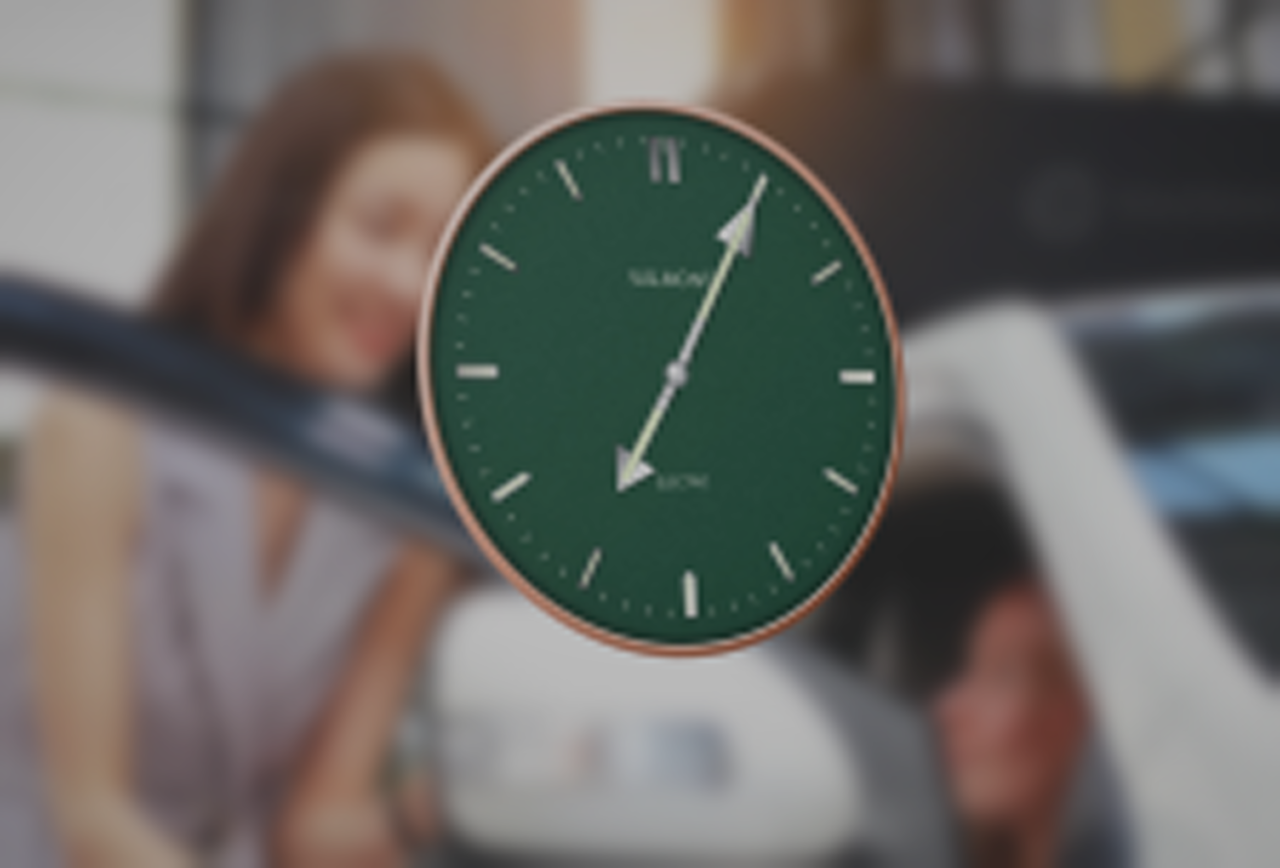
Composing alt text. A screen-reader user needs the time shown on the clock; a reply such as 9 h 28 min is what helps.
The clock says 7 h 05 min
